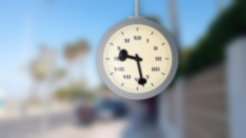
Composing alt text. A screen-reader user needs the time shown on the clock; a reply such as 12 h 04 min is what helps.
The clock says 9 h 28 min
